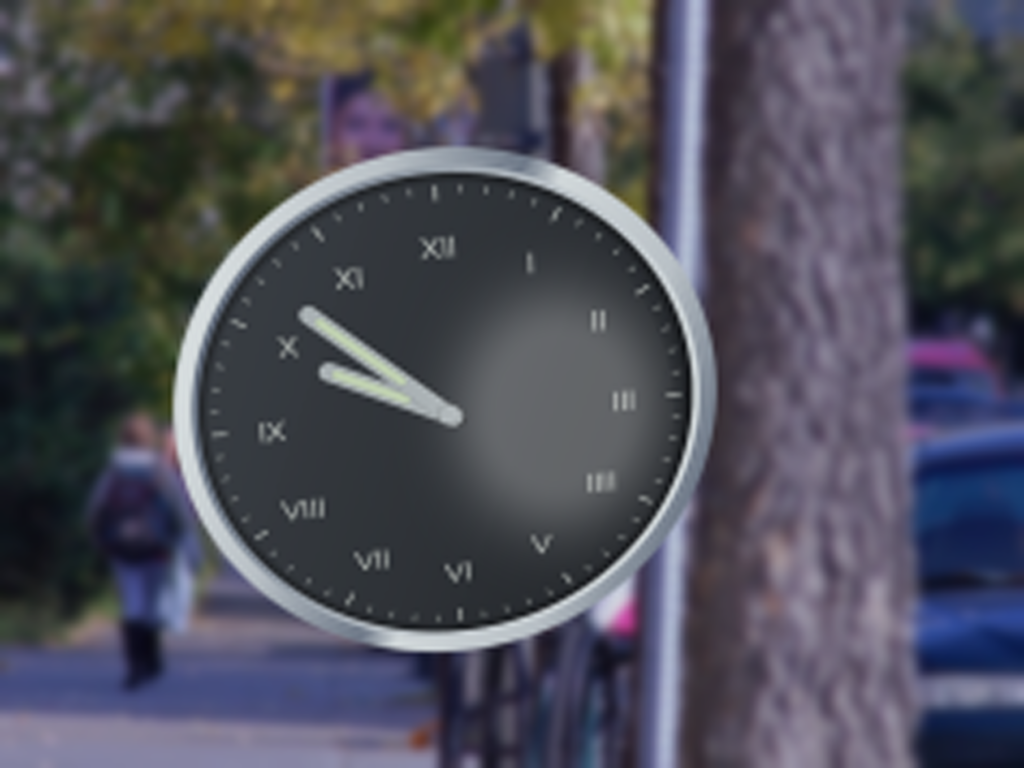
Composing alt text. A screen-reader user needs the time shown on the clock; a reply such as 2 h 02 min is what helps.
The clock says 9 h 52 min
